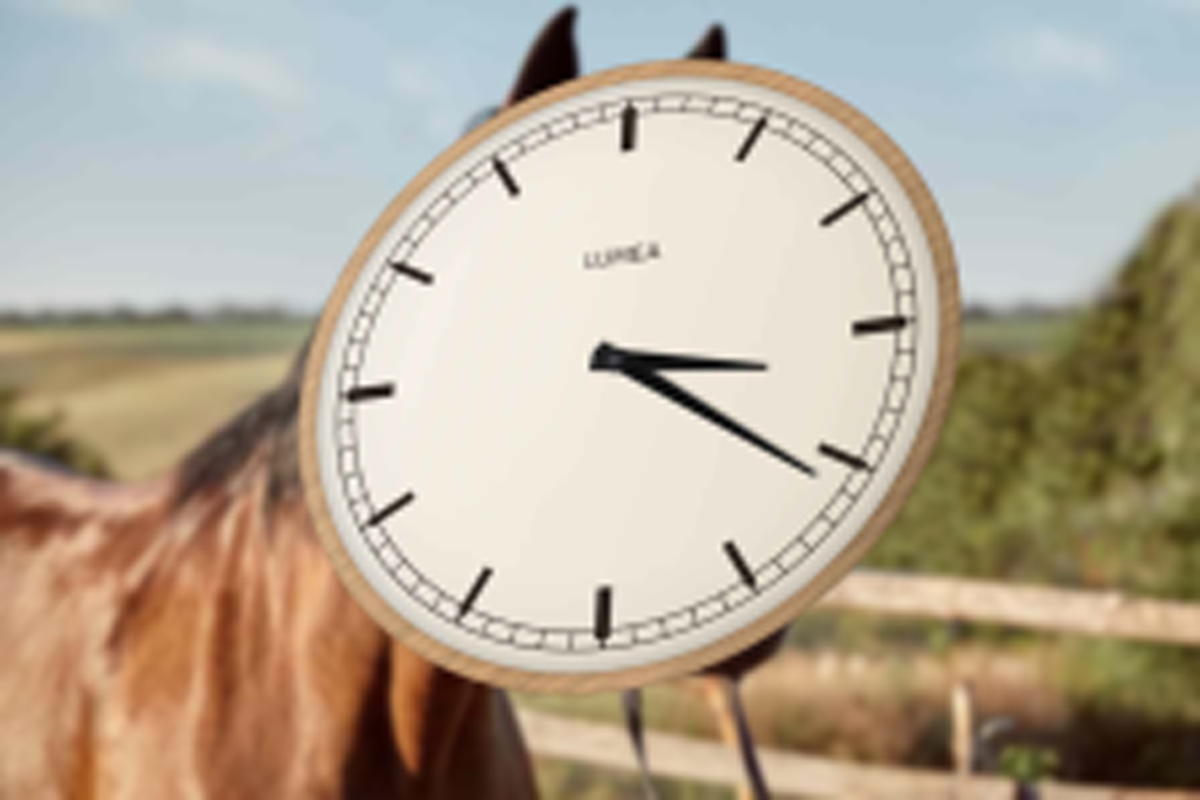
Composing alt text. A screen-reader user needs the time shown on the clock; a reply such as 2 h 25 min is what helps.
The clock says 3 h 21 min
